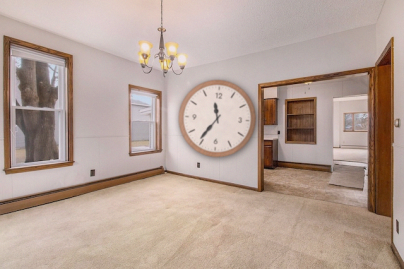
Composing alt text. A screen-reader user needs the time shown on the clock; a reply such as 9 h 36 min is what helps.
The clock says 11 h 36 min
